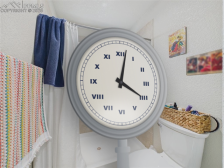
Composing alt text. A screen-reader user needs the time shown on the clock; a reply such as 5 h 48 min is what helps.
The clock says 4 h 02 min
